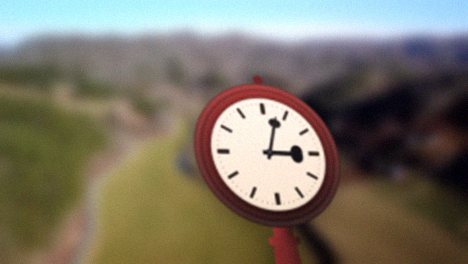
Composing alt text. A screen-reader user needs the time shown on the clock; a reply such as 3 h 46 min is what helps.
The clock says 3 h 03 min
